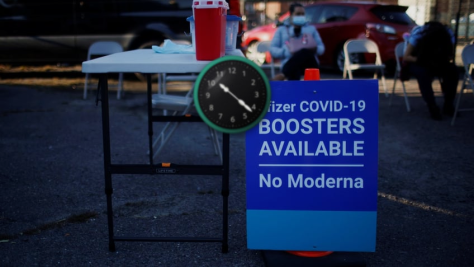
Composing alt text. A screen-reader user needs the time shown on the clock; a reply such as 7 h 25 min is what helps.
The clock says 10 h 22 min
